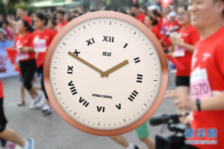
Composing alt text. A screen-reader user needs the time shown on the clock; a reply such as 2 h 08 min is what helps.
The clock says 1 h 49 min
